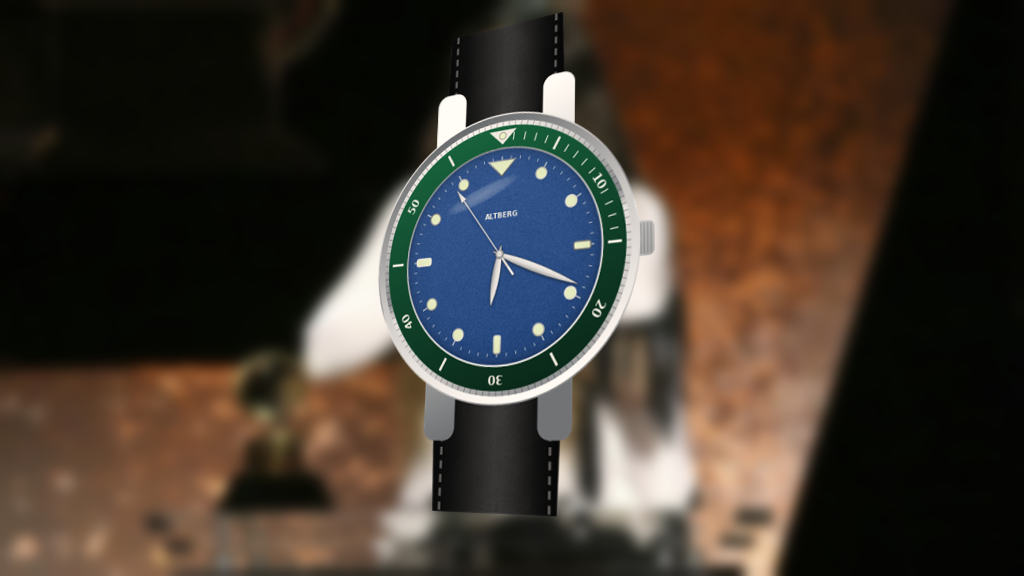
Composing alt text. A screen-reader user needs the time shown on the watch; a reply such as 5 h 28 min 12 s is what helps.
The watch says 6 h 18 min 54 s
